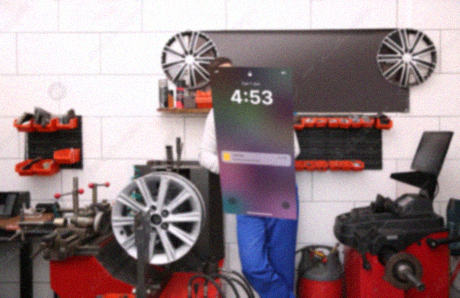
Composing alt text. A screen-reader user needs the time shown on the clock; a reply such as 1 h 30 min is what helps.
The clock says 4 h 53 min
